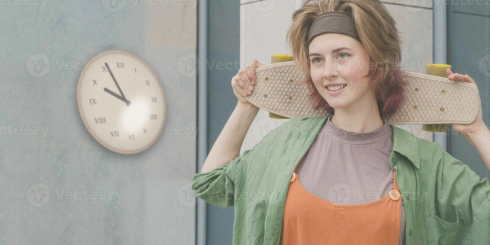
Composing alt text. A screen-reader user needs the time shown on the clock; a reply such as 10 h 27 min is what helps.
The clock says 9 h 56 min
